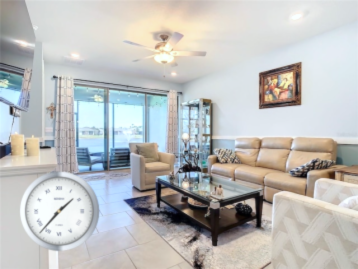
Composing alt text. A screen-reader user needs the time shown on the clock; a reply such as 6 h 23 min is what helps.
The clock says 1 h 37 min
